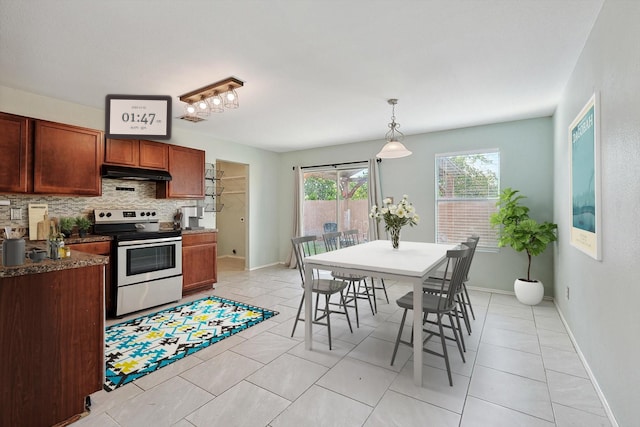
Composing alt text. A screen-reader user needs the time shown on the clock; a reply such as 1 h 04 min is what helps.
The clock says 1 h 47 min
